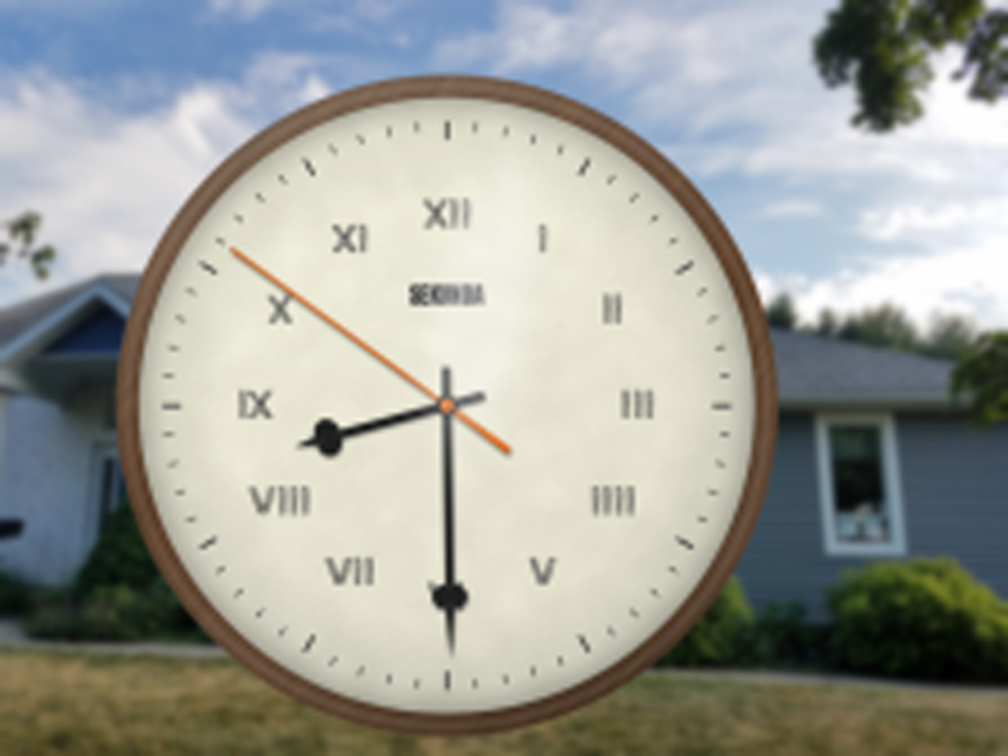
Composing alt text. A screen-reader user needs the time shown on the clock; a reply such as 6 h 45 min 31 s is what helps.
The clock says 8 h 29 min 51 s
